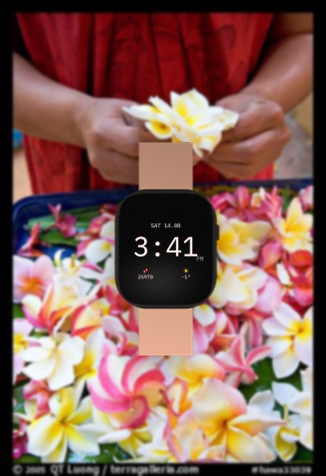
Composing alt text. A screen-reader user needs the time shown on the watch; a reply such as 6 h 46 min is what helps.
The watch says 3 h 41 min
